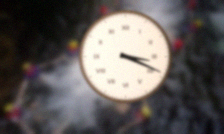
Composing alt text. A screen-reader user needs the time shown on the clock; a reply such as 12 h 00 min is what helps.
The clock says 3 h 19 min
